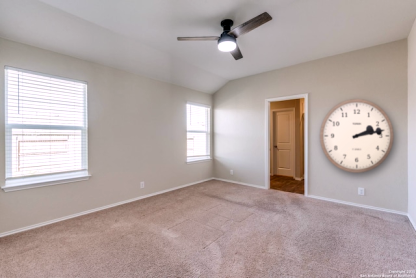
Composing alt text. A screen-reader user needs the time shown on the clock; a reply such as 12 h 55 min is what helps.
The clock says 2 h 13 min
